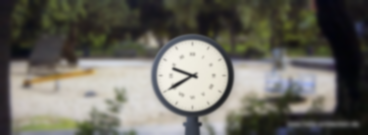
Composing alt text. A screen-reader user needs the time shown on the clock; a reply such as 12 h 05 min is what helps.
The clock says 9 h 40 min
